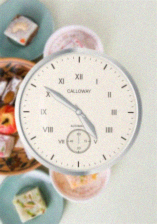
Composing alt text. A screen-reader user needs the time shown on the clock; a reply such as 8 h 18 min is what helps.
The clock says 4 h 51 min
